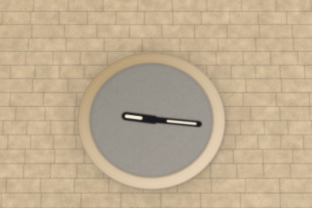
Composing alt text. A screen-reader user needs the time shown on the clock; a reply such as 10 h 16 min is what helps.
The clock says 9 h 16 min
